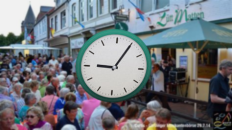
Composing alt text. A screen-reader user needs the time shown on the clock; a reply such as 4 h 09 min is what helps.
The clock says 9 h 05 min
